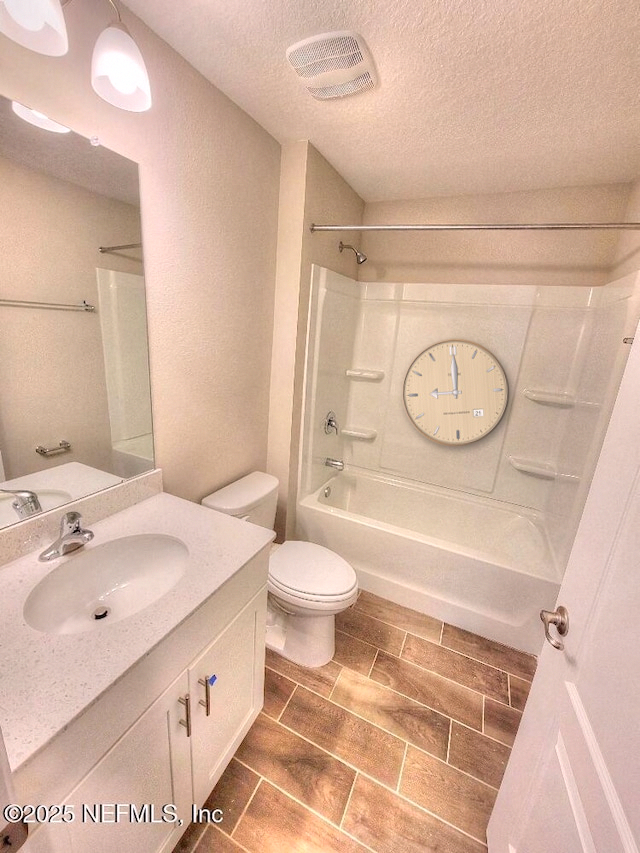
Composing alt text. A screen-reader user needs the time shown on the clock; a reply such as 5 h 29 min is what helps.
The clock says 9 h 00 min
